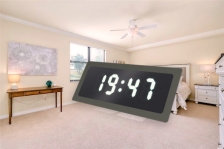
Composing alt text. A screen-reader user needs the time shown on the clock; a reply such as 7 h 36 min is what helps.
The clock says 19 h 47 min
